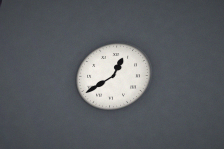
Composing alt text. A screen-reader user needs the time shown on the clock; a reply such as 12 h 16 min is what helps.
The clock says 12 h 39 min
